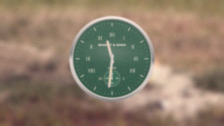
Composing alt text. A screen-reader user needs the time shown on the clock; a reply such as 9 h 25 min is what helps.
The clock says 11 h 31 min
